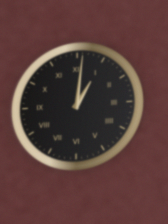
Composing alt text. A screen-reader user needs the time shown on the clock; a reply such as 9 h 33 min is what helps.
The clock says 1 h 01 min
